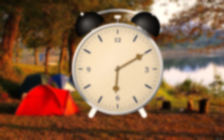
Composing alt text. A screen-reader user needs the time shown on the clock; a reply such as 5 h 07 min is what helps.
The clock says 6 h 10 min
